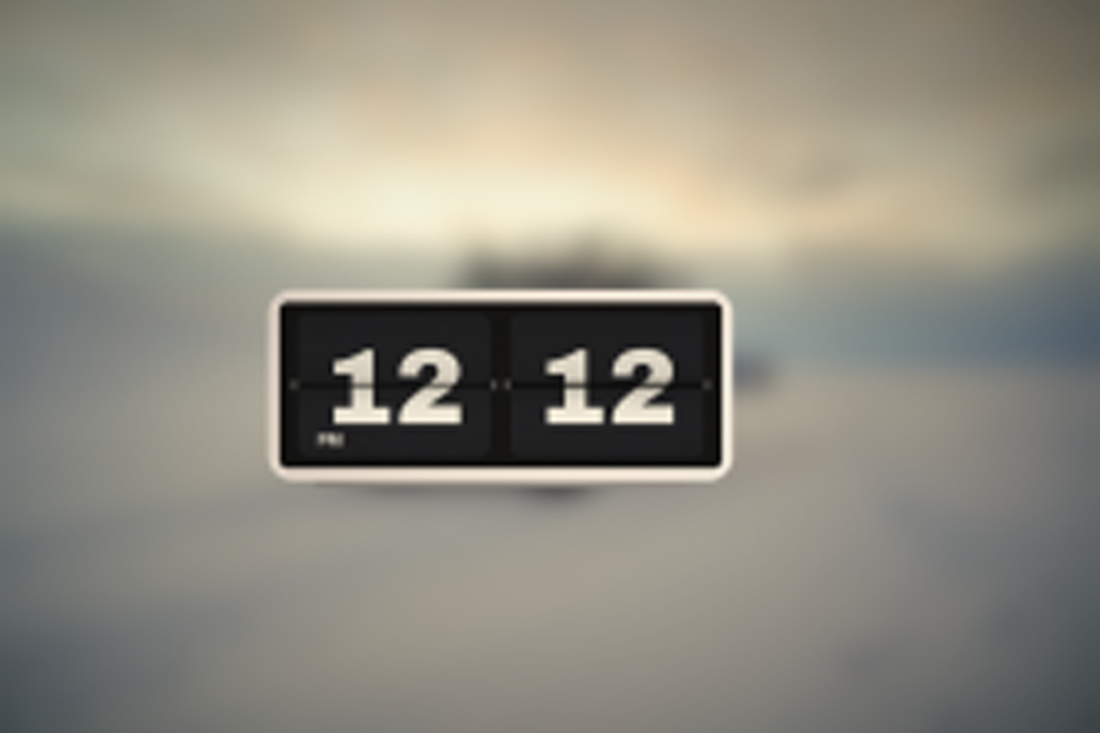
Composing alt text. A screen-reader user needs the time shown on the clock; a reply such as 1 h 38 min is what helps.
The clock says 12 h 12 min
